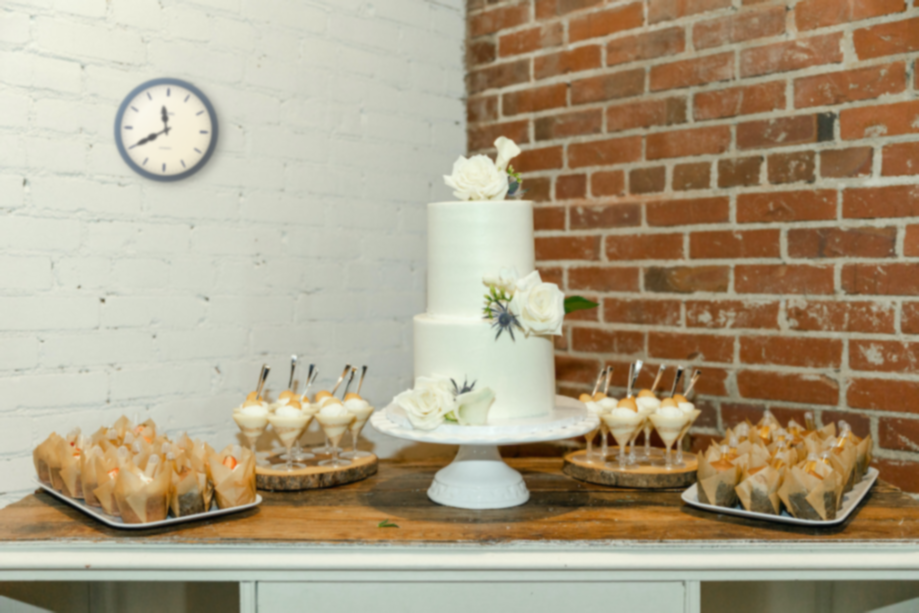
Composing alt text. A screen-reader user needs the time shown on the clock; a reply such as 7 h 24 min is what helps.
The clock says 11 h 40 min
